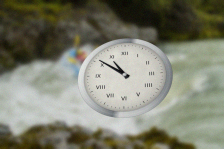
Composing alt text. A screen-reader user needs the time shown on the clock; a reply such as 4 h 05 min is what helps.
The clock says 10 h 51 min
